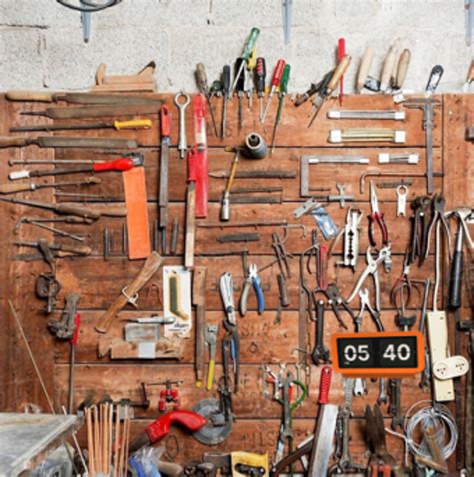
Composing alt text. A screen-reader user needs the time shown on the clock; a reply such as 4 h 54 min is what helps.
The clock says 5 h 40 min
